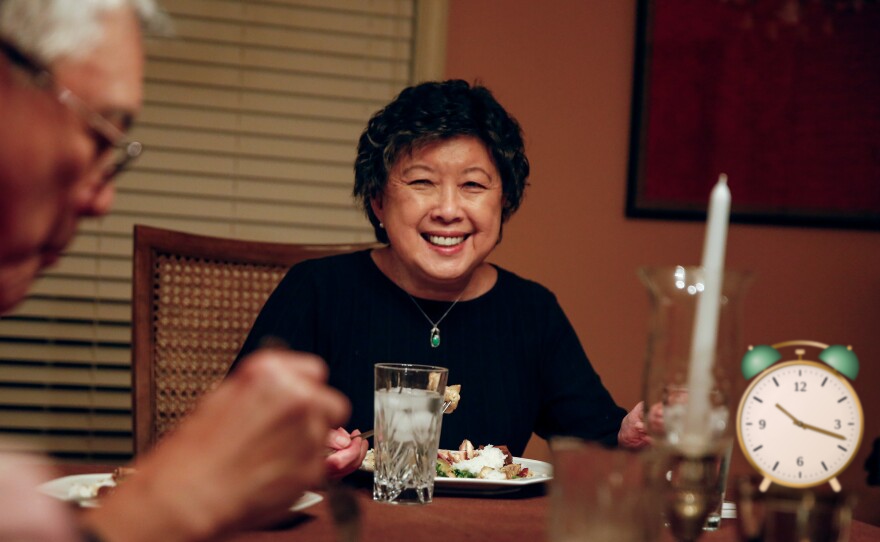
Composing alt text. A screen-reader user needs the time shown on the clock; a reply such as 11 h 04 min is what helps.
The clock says 10 h 18 min
